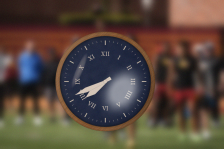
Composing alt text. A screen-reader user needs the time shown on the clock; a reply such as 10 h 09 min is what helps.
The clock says 7 h 41 min
